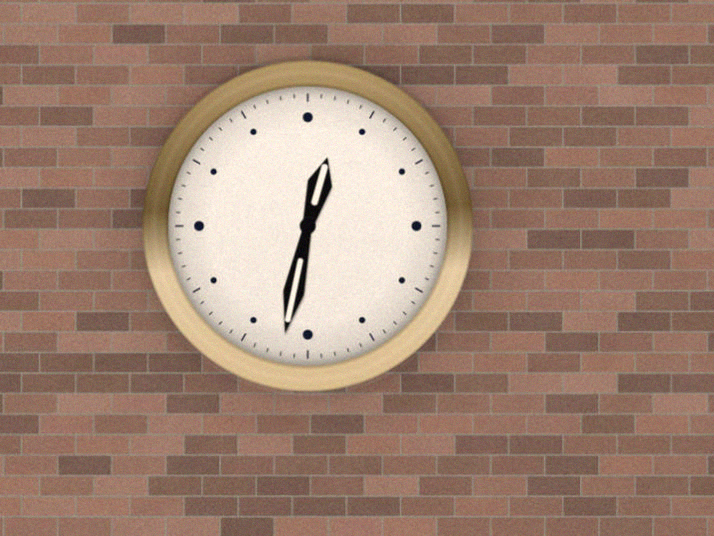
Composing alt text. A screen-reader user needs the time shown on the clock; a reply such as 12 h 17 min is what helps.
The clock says 12 h 32 min
